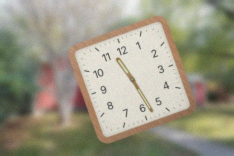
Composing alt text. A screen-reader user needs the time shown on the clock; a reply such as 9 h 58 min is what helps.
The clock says 11 h 28 min
